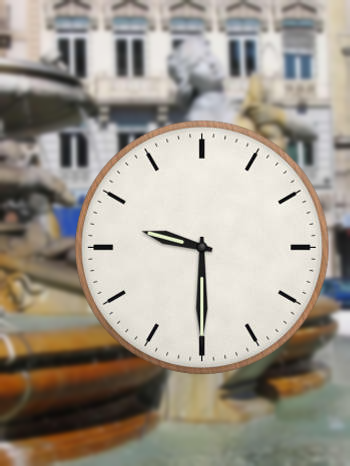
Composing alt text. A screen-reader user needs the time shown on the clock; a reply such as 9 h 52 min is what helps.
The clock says 9 h 30 min
